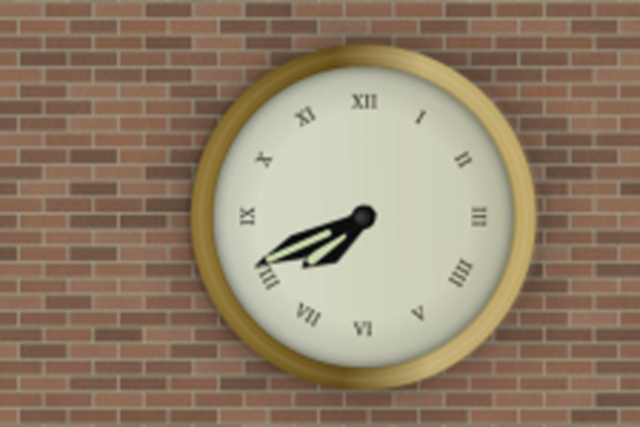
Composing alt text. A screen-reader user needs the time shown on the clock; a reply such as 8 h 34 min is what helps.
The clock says 7 h 41 min
